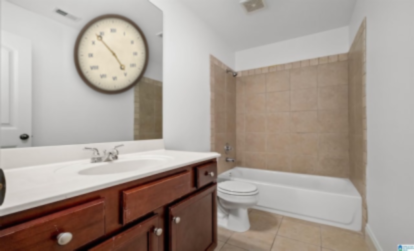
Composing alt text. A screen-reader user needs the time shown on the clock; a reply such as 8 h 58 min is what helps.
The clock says 4 h 53 min
